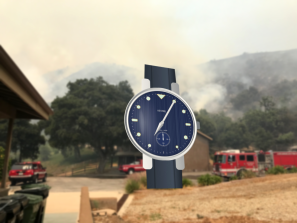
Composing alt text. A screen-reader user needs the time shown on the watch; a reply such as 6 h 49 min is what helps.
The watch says 7 h 05 min
